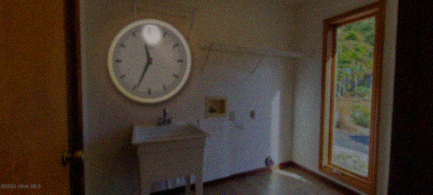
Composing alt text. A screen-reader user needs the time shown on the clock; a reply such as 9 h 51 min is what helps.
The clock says 11 h 34 min
